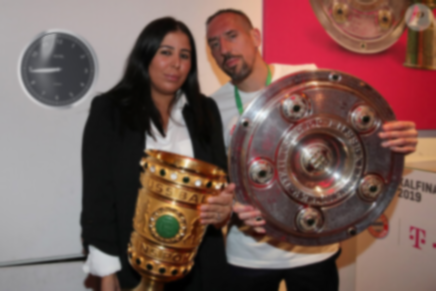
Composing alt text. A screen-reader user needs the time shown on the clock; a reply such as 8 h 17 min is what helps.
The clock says 8 h 44 min
